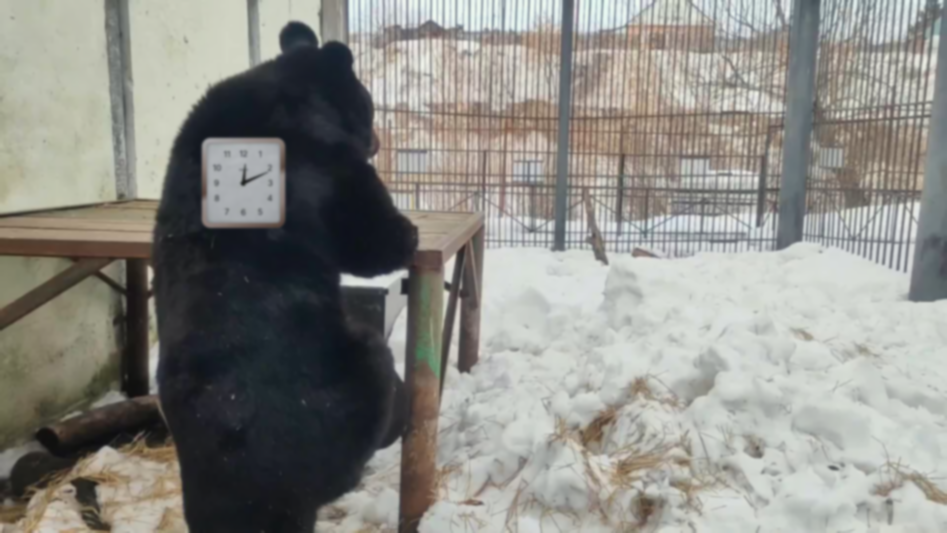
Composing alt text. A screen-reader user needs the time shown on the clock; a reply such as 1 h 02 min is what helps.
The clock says 12 h 11 min
